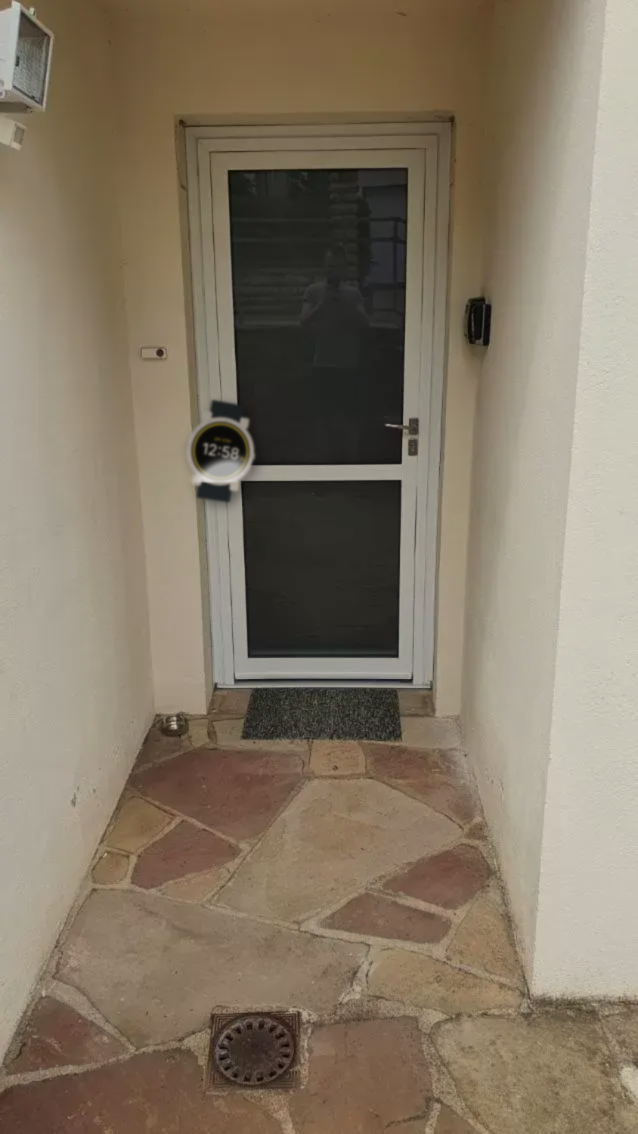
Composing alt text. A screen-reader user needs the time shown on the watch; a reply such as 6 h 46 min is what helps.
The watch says 12 h 58 min
